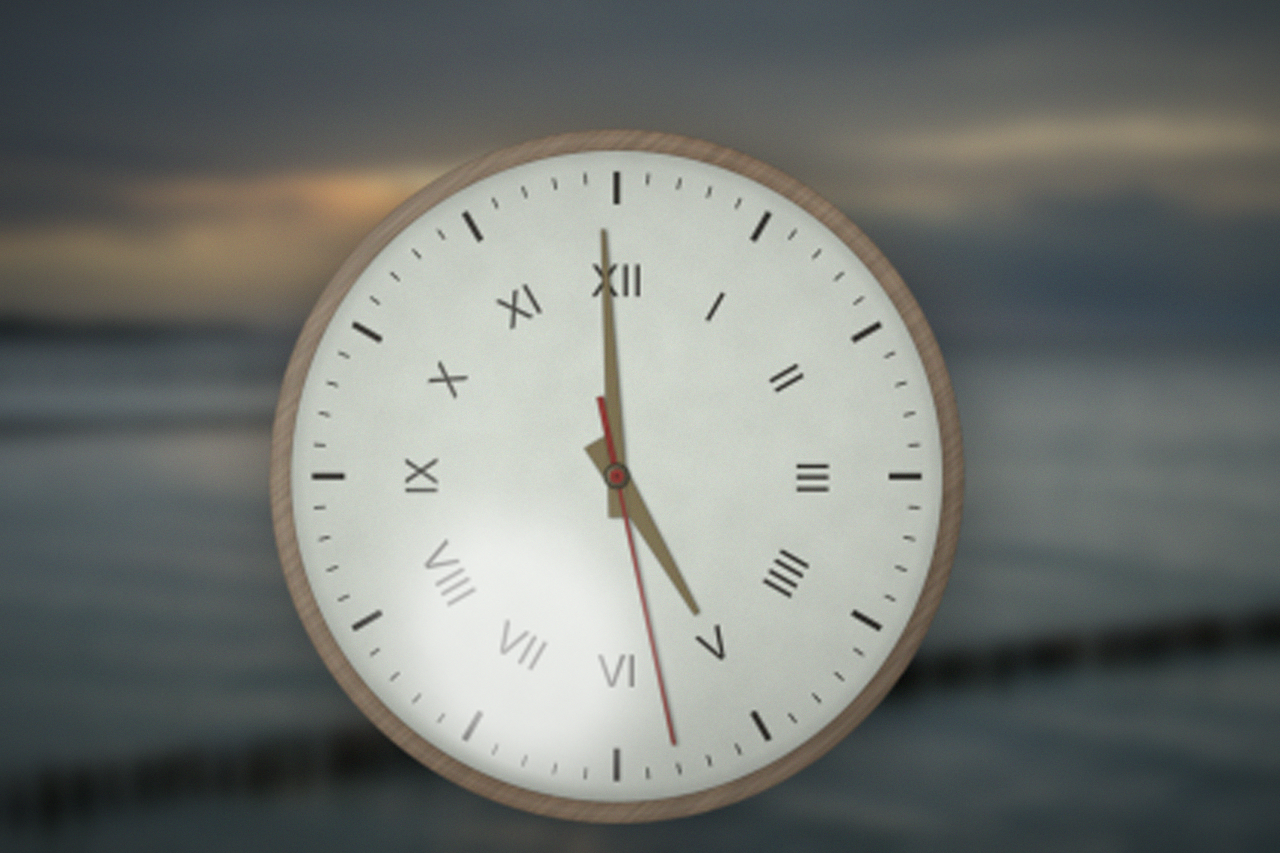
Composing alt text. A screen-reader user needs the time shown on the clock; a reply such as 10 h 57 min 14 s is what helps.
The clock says 4 h 59 min 28 s
